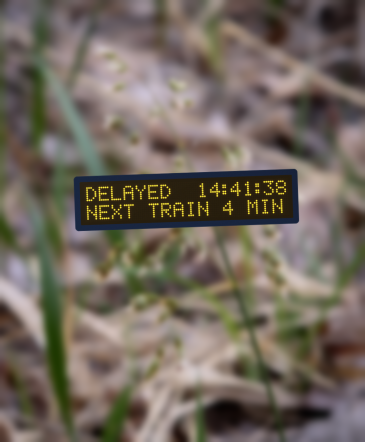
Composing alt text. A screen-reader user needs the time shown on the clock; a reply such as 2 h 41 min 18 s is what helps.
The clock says 14 h 41 min 38 s
